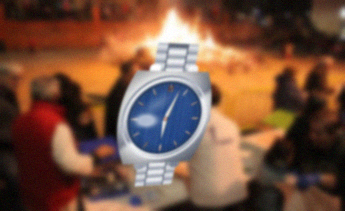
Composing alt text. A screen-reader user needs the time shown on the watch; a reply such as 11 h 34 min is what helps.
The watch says 6 h 03 min
